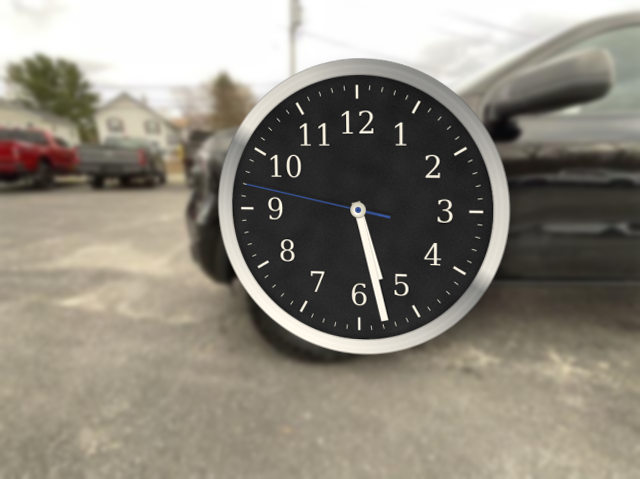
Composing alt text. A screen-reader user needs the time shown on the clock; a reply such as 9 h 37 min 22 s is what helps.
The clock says 5 h 27 min 47 s
